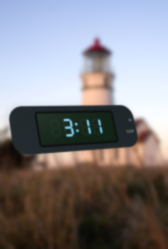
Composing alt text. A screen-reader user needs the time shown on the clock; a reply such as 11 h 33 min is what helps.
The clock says 3 h 11 min
